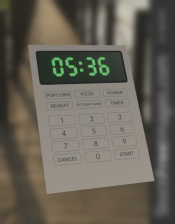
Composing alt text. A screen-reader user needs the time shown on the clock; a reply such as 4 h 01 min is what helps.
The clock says 5 h 36 min
